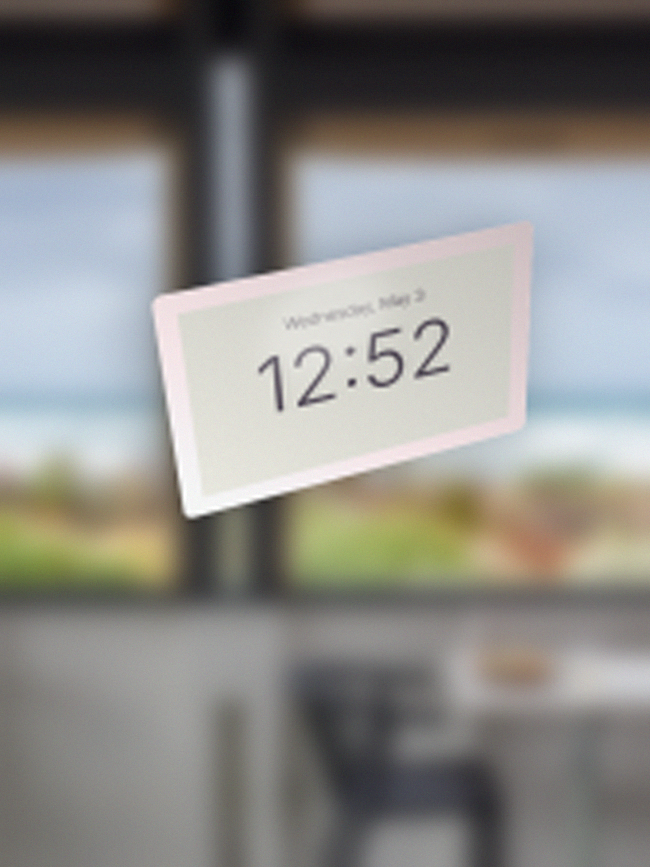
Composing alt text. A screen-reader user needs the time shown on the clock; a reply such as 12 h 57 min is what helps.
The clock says 12 h 52 min
